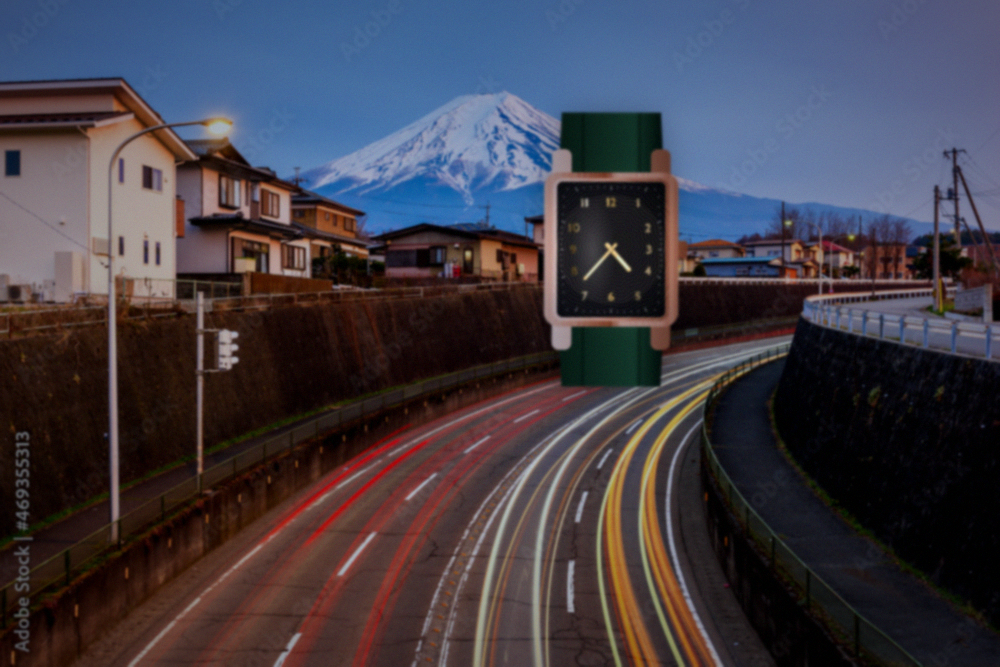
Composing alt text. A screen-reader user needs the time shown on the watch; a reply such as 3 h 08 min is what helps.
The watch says 4 h 37 min
